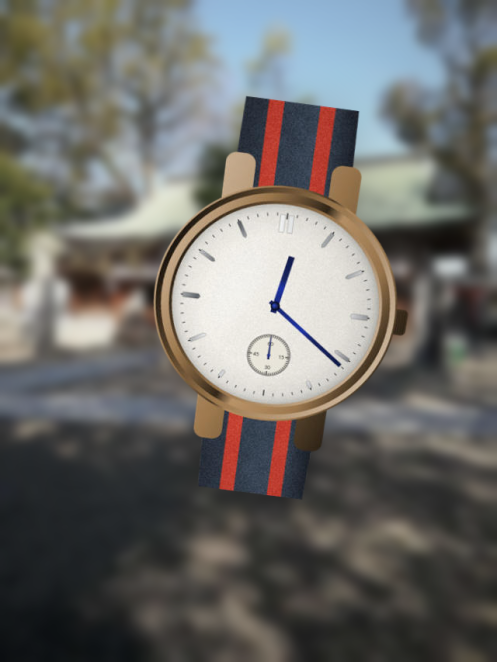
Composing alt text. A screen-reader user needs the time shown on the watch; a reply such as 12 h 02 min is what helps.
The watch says 12 h 21 min
